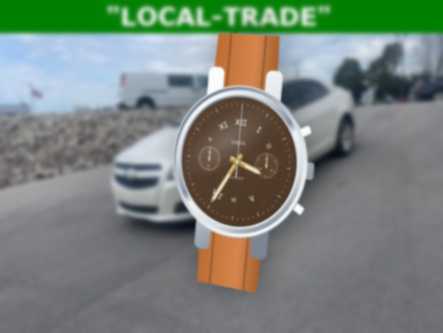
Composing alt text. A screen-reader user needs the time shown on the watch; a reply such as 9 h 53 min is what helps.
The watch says 3 h 35 min
